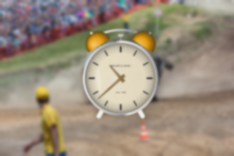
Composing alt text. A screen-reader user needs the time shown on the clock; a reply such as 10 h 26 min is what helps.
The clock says 10 h 38 min
